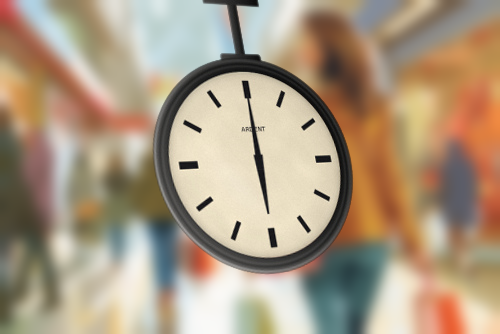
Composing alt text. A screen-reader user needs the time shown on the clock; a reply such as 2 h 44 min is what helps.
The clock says 6 h 00 min
